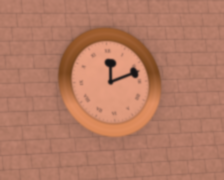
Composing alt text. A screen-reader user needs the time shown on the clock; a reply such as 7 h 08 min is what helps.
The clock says 12 h 12 min
